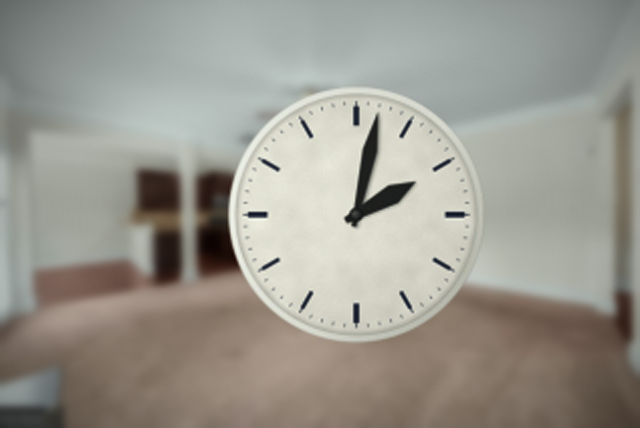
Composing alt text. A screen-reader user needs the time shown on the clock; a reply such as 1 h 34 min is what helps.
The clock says 2 h 02 min
